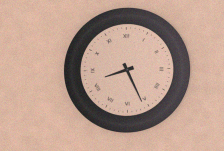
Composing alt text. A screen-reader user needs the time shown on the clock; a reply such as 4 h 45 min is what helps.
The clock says 8 h 26 min
